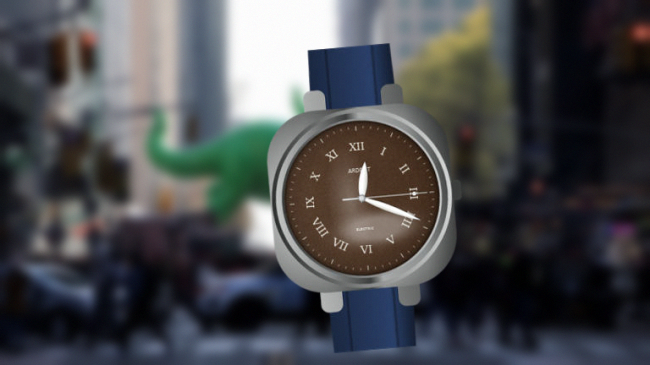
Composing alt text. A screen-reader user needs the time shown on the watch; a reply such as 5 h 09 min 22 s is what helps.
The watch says 12 h 19 min 15 s
